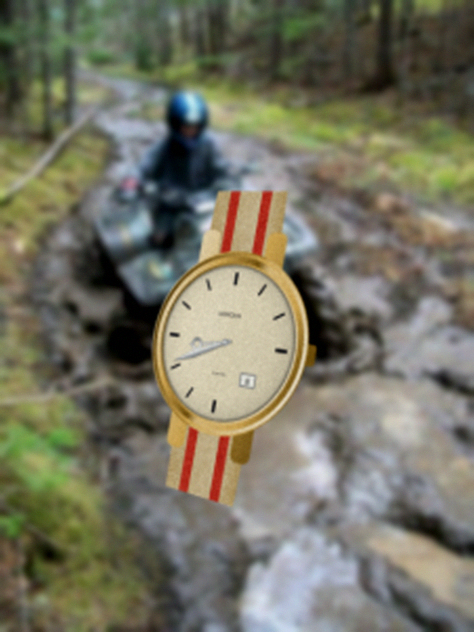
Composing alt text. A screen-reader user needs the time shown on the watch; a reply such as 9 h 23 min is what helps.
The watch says 8 h 41 min
